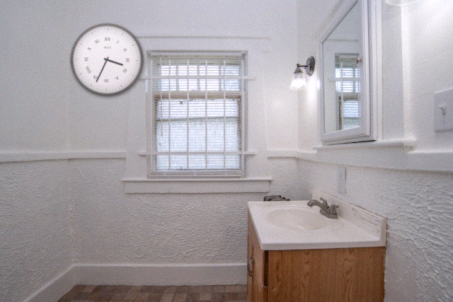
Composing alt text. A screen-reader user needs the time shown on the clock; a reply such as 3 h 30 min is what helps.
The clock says 3 h 34 min
